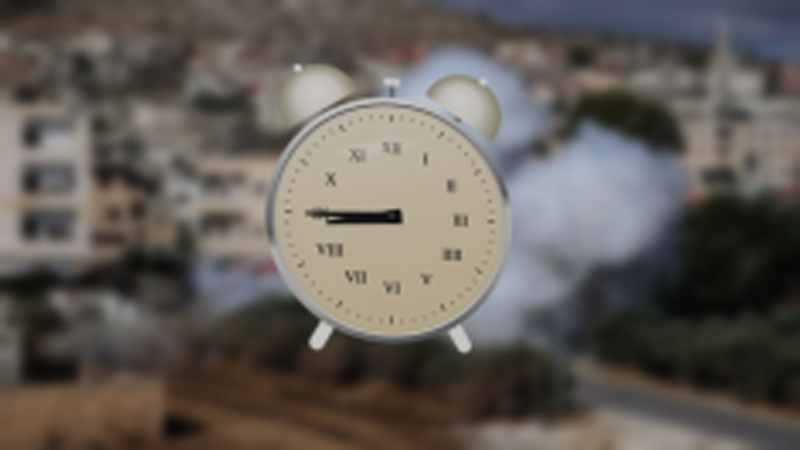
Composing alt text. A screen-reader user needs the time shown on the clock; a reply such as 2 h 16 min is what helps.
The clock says 8 h 45 min
